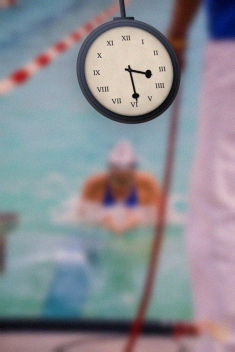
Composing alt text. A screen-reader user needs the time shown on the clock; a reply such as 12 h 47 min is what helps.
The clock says 3 h 29 min
